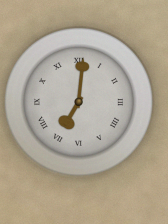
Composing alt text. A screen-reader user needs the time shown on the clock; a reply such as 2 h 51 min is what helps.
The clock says 7 h 01 min
